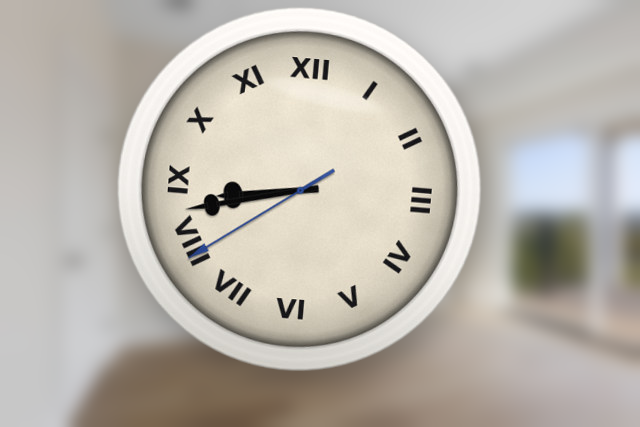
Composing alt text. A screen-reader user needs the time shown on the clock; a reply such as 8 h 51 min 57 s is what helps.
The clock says 8 h 42 min 39 s
